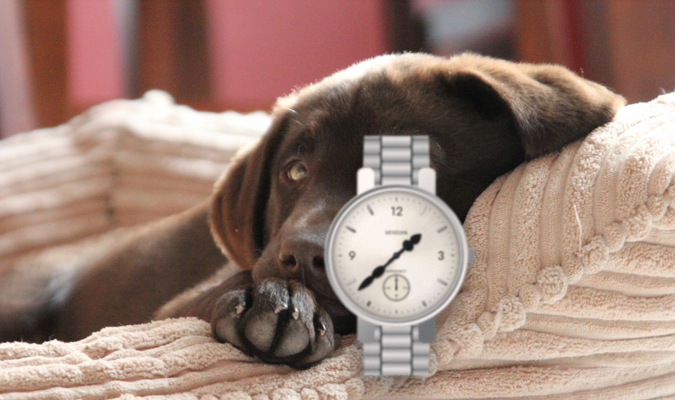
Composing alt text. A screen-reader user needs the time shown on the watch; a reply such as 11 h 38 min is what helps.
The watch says 1 h 38 min
